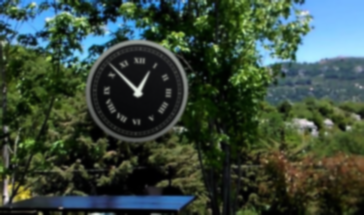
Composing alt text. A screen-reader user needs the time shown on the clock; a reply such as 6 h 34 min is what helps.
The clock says 12 h 52 min
